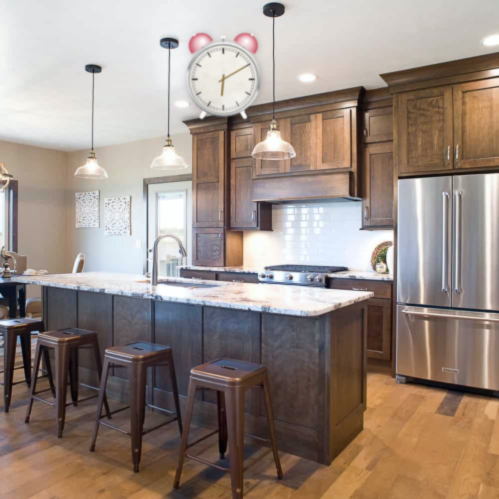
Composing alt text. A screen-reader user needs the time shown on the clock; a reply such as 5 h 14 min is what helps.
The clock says 6 h 10 min
